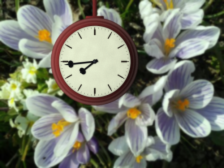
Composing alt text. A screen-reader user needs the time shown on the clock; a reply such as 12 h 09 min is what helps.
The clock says 7 h 44 min
